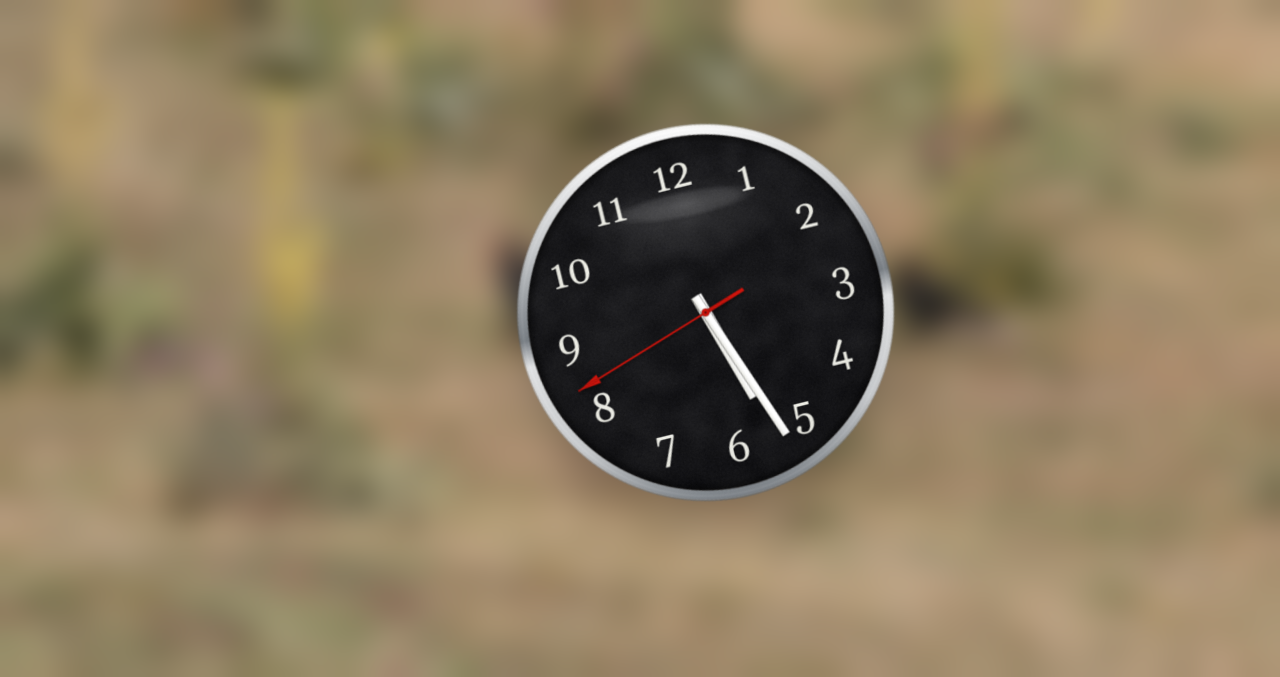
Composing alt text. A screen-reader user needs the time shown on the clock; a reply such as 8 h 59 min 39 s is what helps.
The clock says 5 h 26 min 42 s
